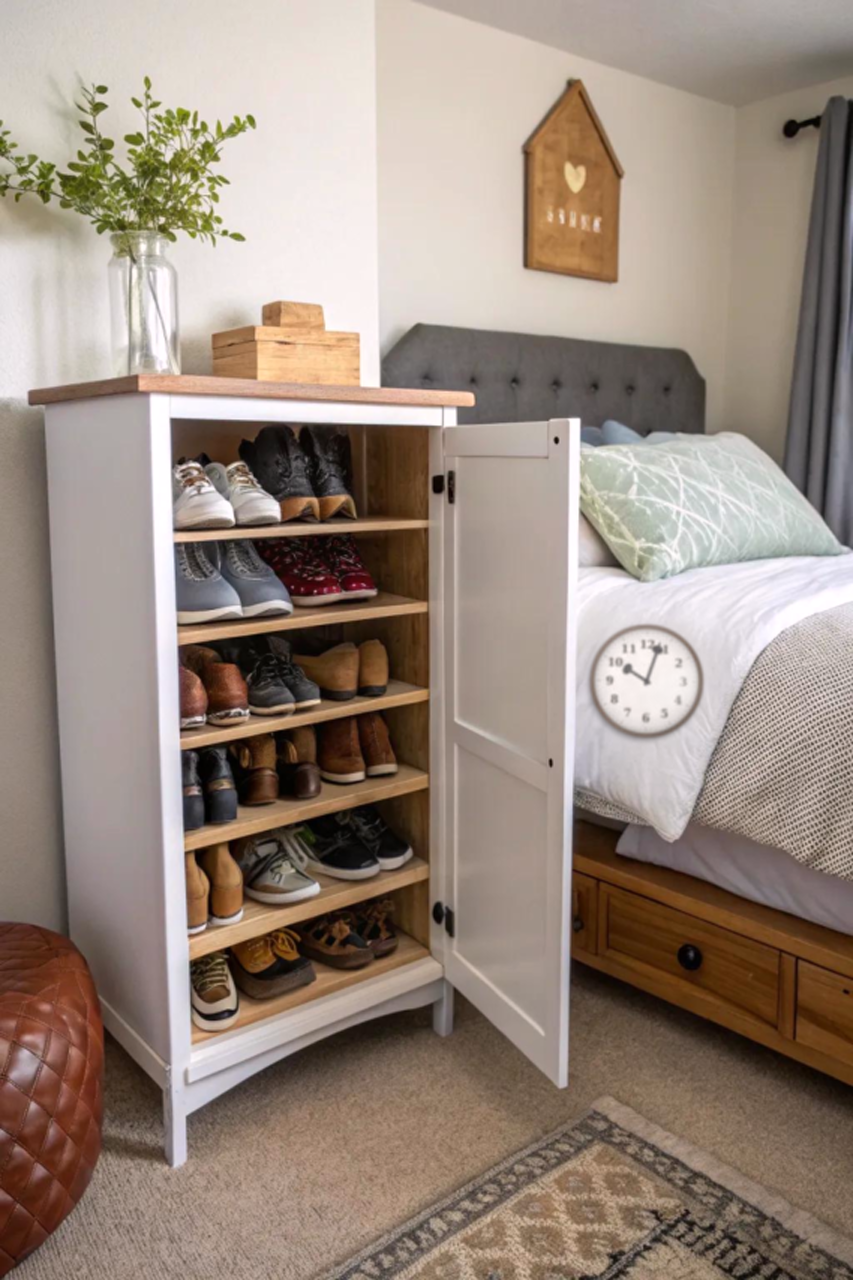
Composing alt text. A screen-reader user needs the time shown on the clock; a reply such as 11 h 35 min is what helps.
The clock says 10 h 03 min
